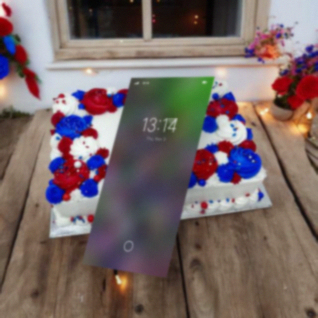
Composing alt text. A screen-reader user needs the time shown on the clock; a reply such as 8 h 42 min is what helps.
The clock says 13 h 14 min
